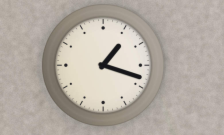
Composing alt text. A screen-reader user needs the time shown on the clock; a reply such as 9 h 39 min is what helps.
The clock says 1 h 18 min
